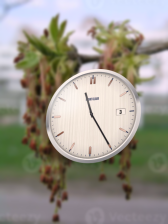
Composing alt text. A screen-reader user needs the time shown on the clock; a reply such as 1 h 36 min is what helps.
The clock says 11 h 25 min
